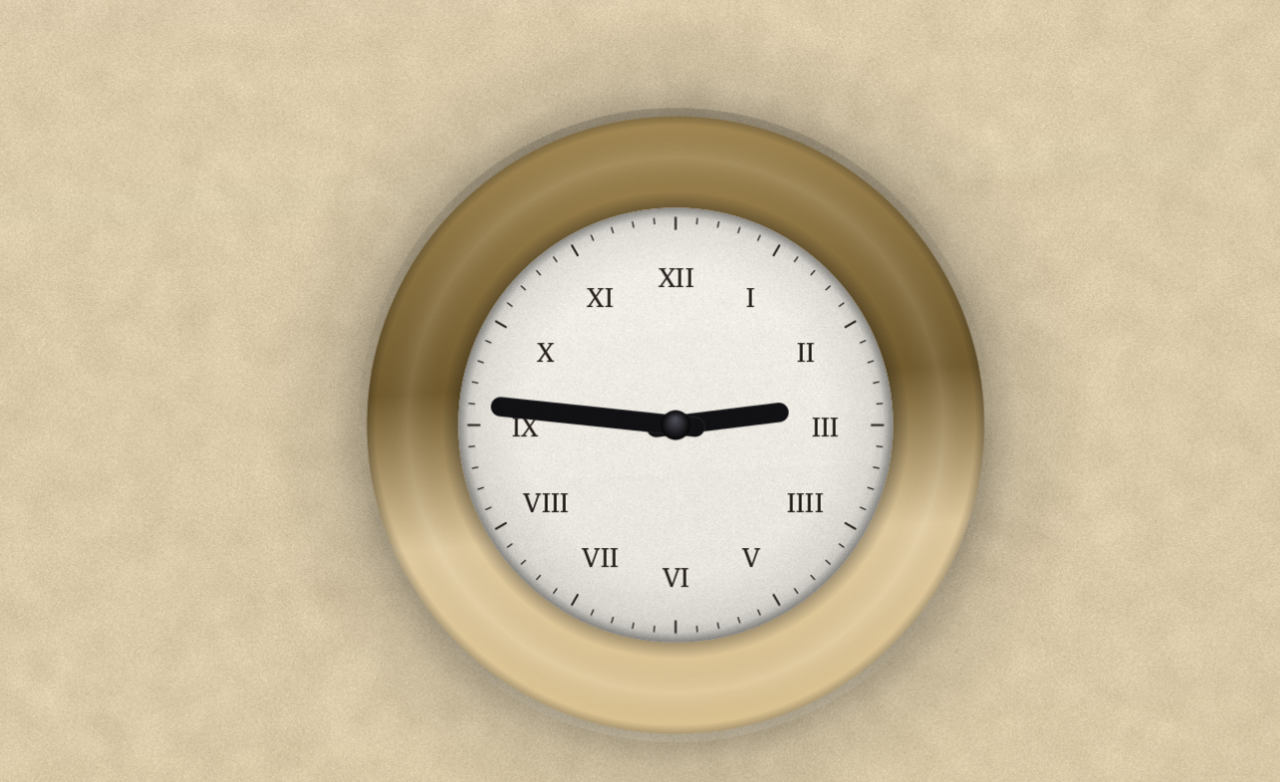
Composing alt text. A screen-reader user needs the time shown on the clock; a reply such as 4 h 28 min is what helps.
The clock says 2 h 46 min
